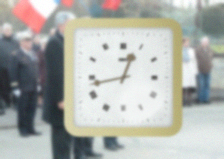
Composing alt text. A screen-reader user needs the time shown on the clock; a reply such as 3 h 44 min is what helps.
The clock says 12 h 43 min
